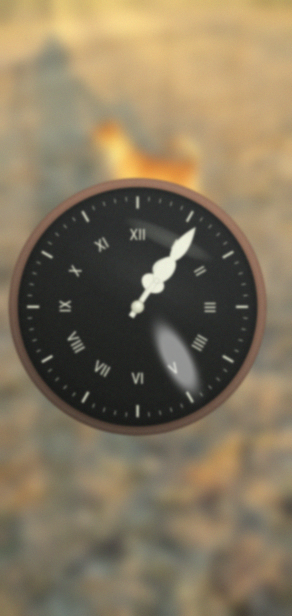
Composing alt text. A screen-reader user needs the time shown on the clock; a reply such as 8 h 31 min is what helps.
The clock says 1 h 06 min
